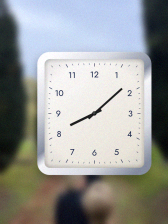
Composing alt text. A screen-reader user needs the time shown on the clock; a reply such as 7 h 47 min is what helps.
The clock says 8 h 08 min
